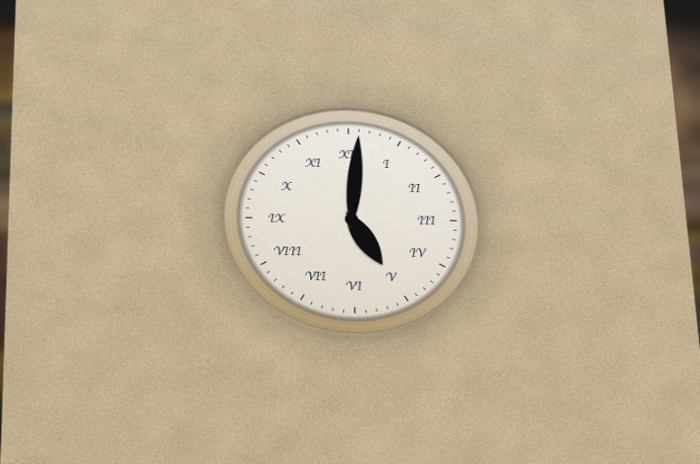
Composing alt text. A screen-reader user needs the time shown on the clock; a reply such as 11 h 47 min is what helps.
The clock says 5 h 01 min
